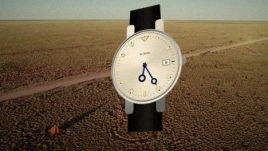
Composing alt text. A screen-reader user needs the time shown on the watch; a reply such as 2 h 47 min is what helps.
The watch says 6 h 25 min
